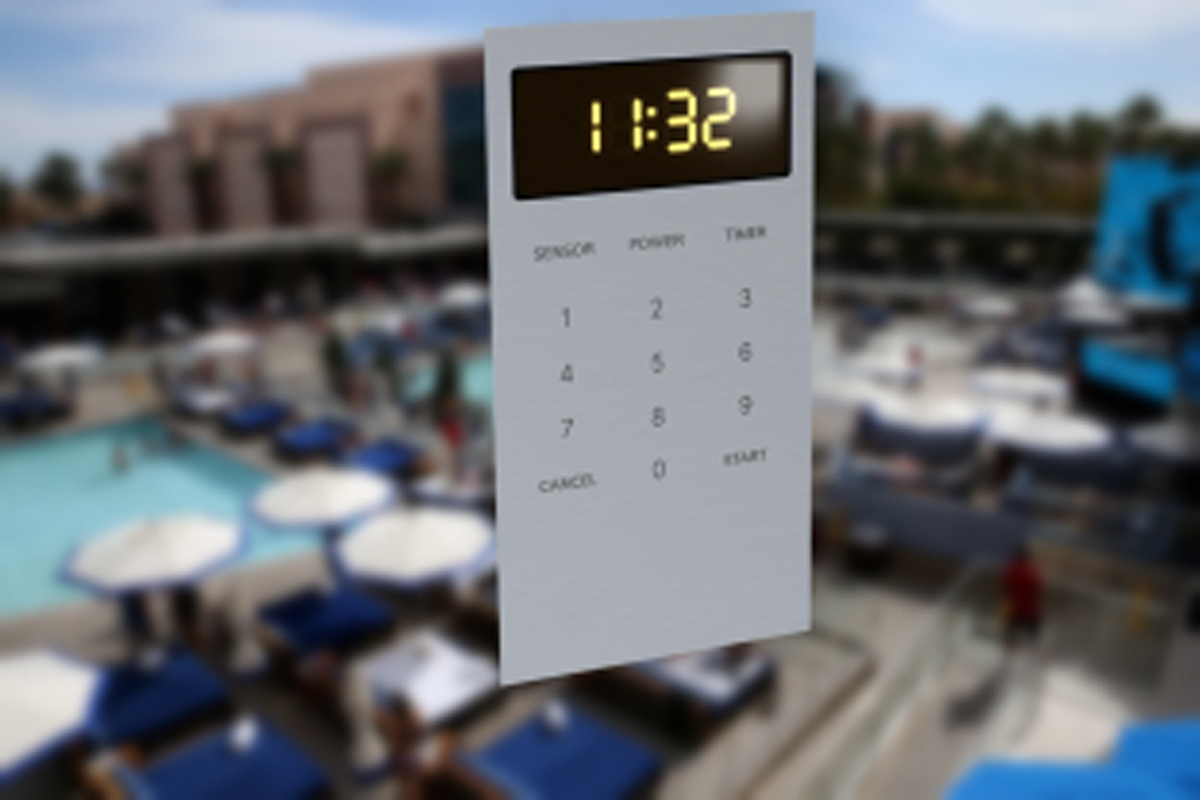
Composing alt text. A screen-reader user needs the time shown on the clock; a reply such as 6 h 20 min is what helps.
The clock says 11 h 32 min
